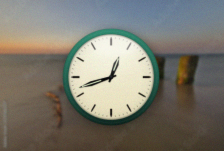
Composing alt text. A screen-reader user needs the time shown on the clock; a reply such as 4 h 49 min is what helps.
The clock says 12 h 42 min
